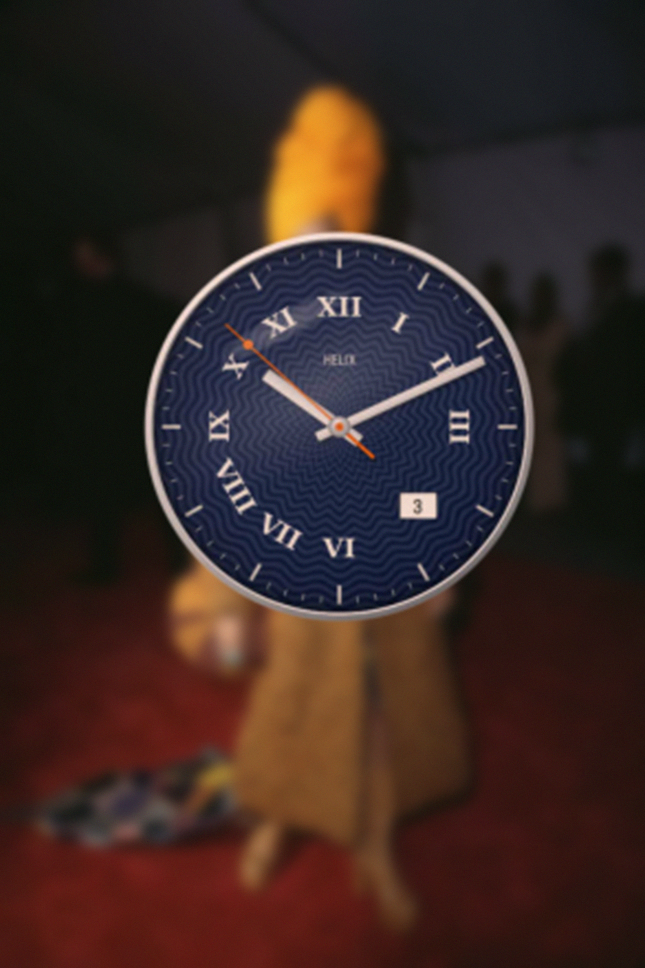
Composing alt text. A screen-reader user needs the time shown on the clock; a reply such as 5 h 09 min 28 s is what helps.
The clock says 10 h 10 min 52 s
